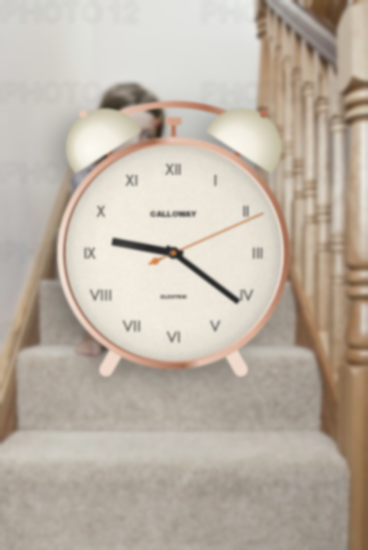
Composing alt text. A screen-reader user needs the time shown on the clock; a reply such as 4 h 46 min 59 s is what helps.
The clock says 9 h 21 min 11 s
